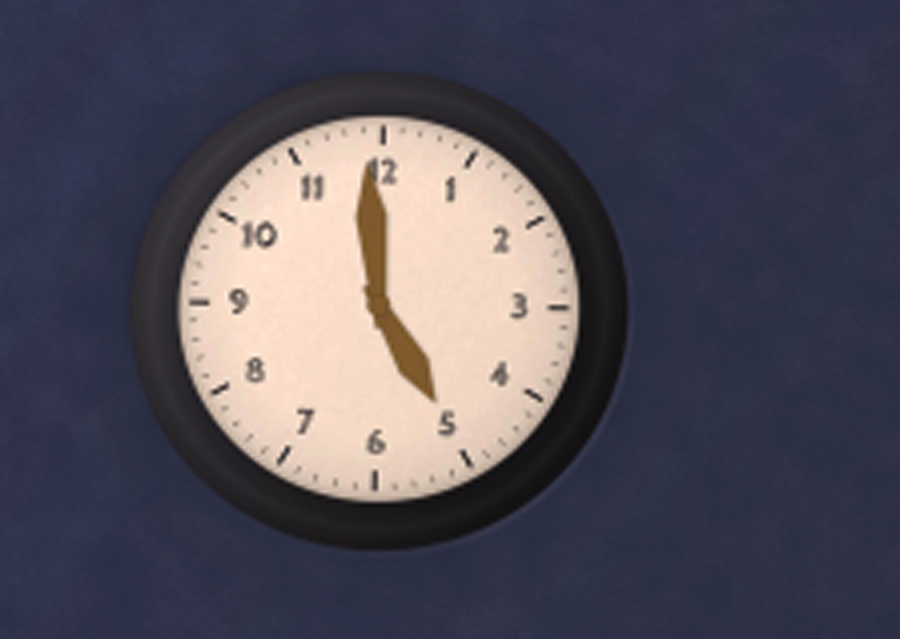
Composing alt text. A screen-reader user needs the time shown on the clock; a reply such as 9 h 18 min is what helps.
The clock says 4 h 59 min
